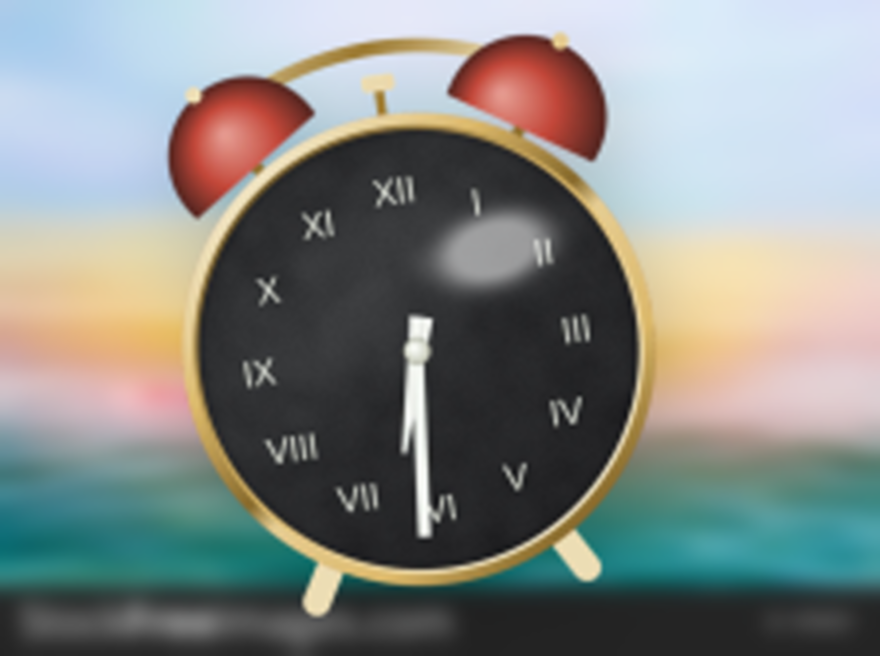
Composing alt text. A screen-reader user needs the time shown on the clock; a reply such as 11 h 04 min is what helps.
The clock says 6 h 31 min
